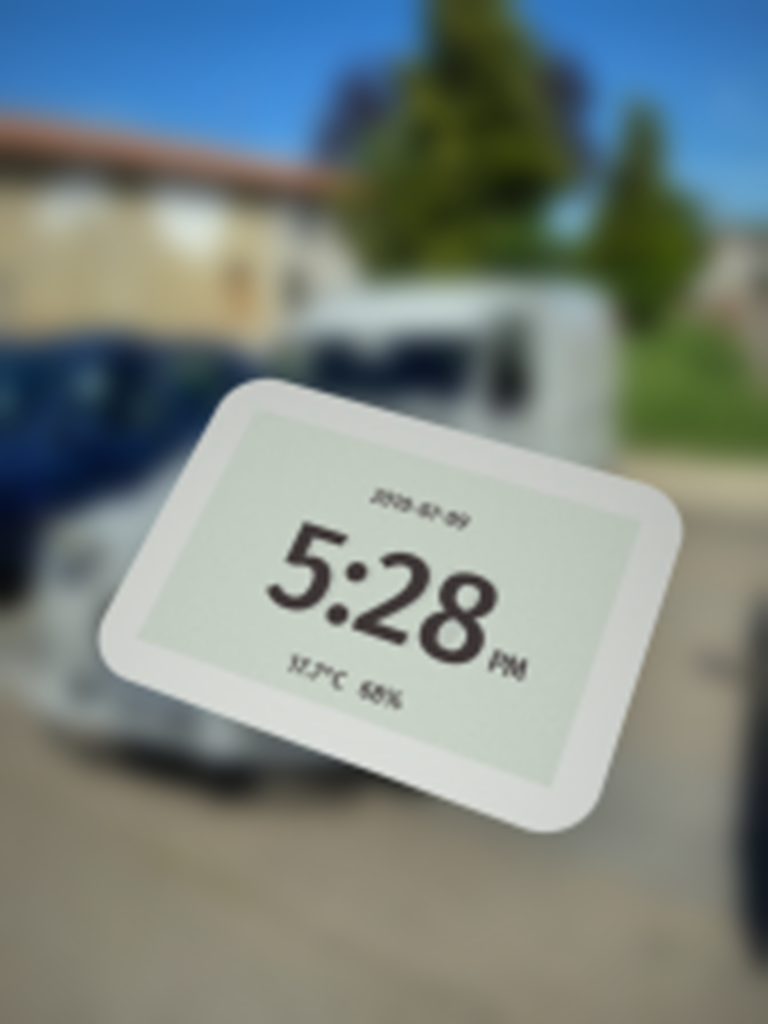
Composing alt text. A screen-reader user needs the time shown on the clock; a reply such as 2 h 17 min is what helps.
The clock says 5 h 28 min
